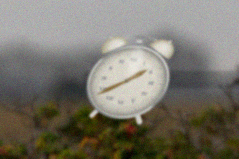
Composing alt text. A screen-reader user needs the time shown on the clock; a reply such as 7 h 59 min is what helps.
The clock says 1 h 39 min
